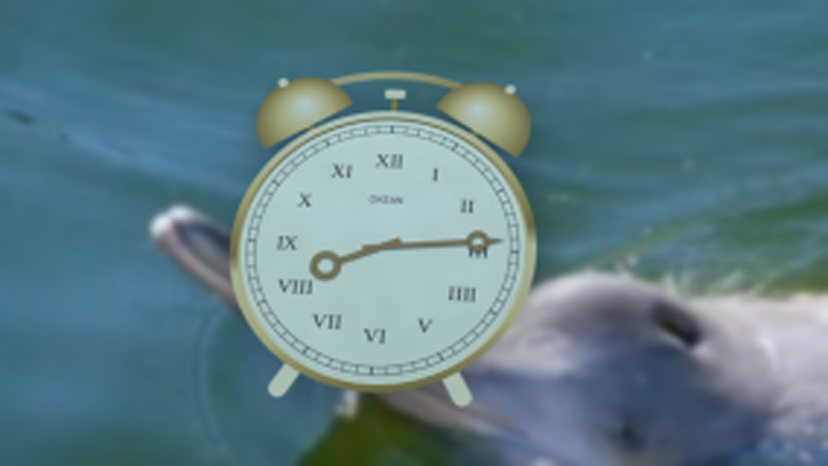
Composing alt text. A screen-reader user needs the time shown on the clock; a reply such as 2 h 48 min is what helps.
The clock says 8 h 14 min
